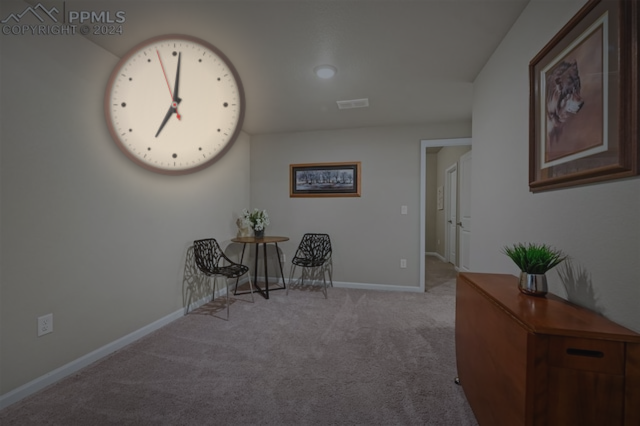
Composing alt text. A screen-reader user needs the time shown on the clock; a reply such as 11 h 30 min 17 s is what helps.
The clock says 7 h 00 min 57 s
